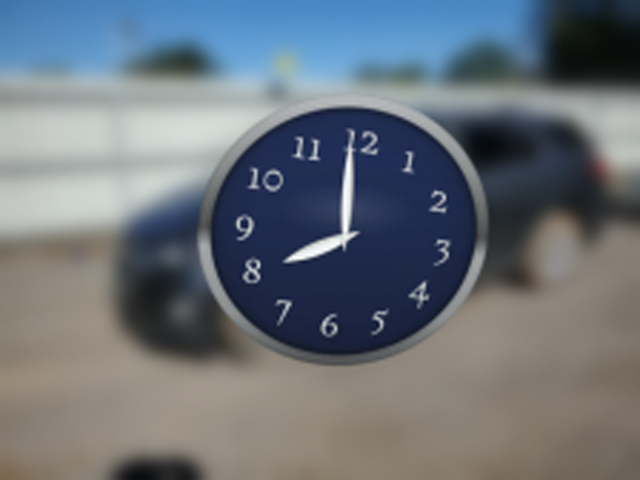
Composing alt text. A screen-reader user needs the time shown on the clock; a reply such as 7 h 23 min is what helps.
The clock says 7 h 59 min
